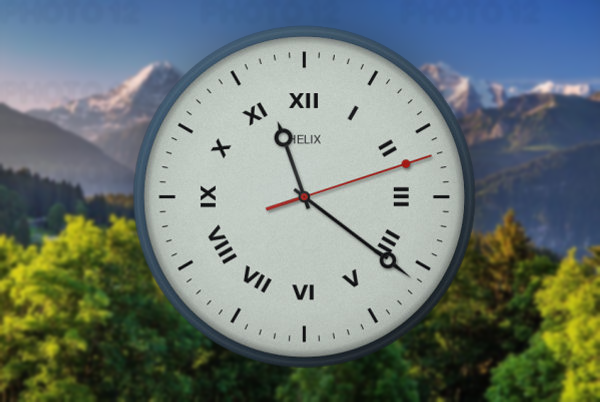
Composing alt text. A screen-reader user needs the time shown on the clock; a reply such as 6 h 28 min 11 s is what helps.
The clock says 11 h 21 min 12 s
